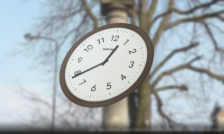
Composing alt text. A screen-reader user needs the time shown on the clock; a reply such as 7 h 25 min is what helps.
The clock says 12 h 39 min
